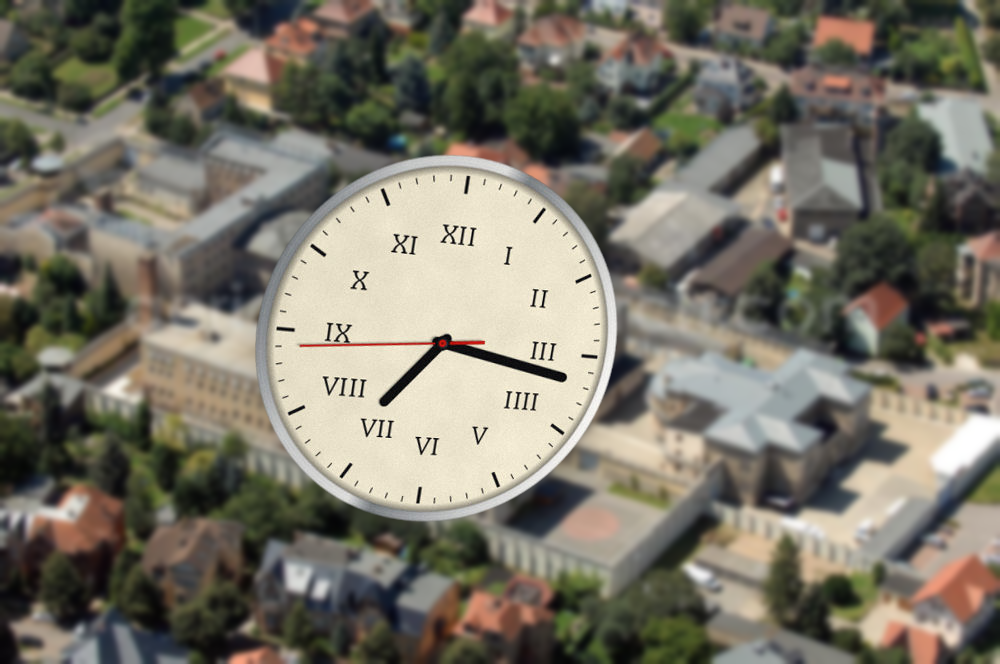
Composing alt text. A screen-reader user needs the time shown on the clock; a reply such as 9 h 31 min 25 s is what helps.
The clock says 7 h 16 min 44 s
